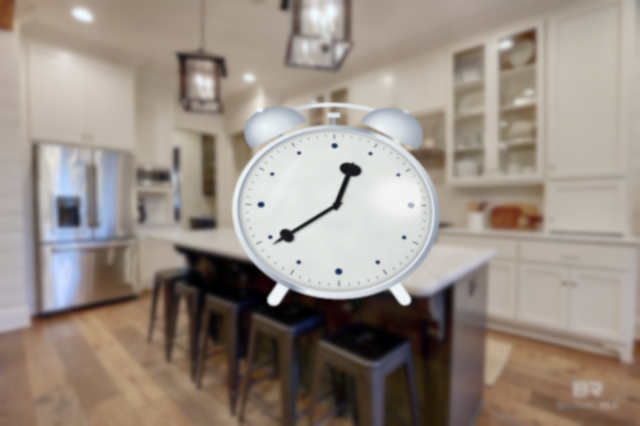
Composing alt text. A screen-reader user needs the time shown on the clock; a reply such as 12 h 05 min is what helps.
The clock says 12 h 39 min
